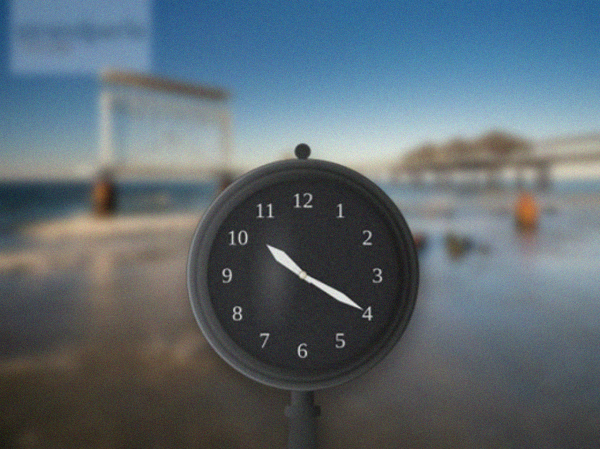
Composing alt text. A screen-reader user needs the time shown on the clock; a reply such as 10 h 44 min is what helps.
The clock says 10 h 20 min
